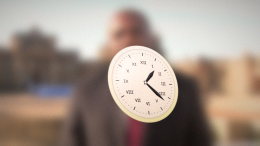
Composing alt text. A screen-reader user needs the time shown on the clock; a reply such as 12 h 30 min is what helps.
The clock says 1 h 22 min
